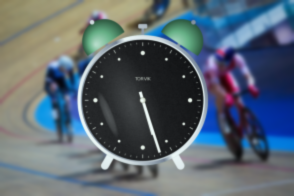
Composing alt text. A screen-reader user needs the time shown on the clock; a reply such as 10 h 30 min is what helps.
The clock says 5 h 27 min
